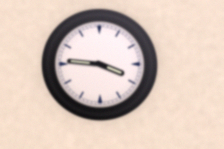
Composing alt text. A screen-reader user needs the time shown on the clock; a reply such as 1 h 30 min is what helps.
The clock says 3 h 46 min
